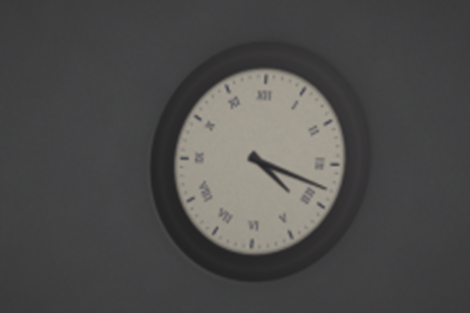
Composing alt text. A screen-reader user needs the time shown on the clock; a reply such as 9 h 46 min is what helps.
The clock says 4 h 18 min
